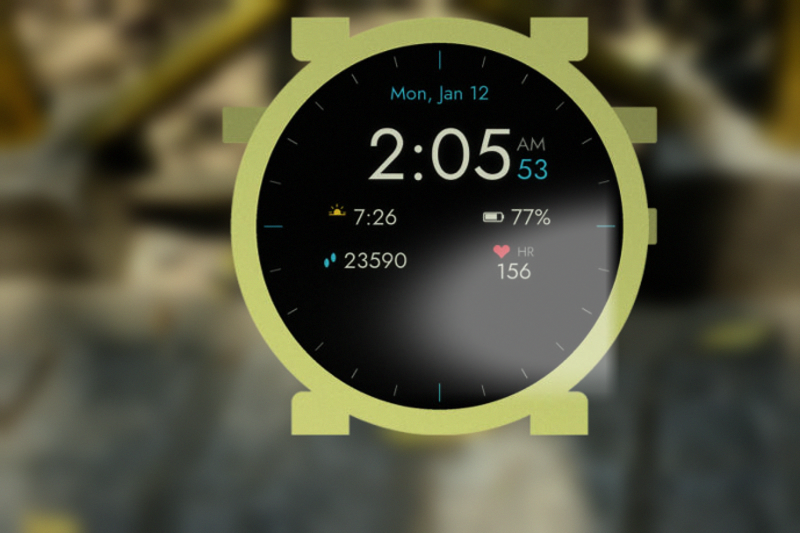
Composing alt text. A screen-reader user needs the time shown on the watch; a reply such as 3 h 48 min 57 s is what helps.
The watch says 2 h 05 min 53 s
